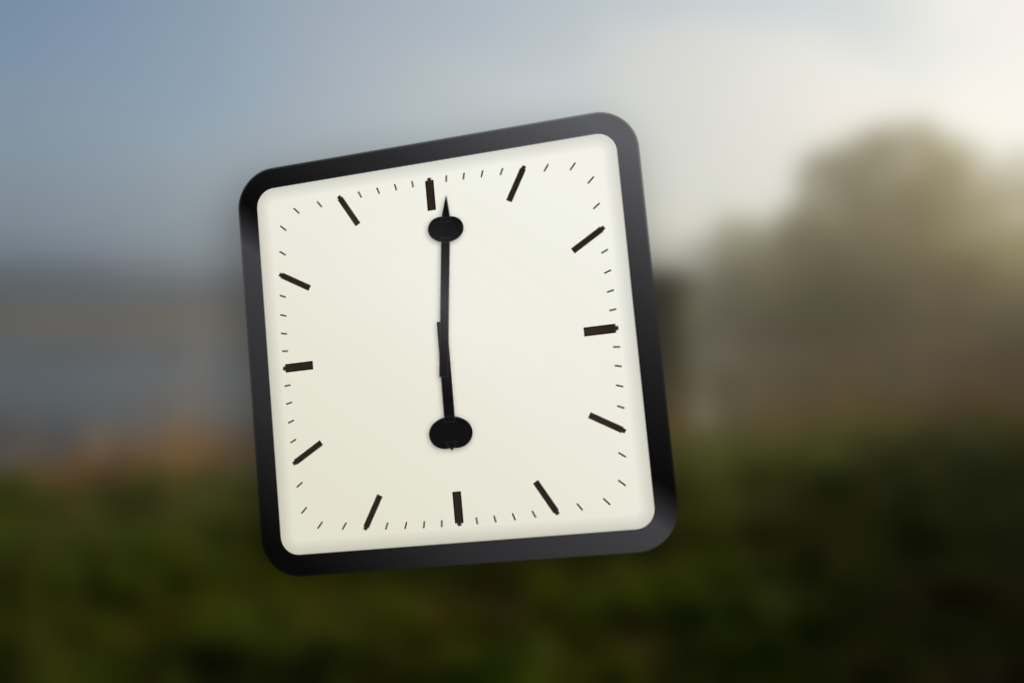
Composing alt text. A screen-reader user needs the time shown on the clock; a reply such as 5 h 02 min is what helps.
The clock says 6 h 01 min
